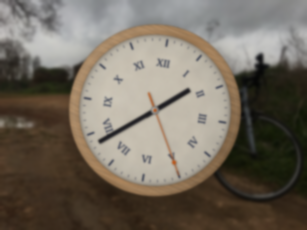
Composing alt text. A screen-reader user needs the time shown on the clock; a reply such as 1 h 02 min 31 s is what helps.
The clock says 1 h 38 min 25 s
